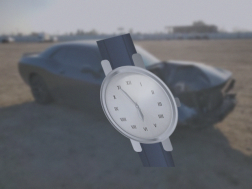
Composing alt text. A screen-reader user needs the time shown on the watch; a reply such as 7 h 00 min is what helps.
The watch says 5 h 55 min
